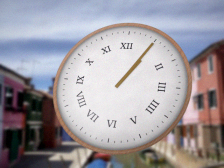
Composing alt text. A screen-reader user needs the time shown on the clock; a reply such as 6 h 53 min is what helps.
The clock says 1 h 05 min
